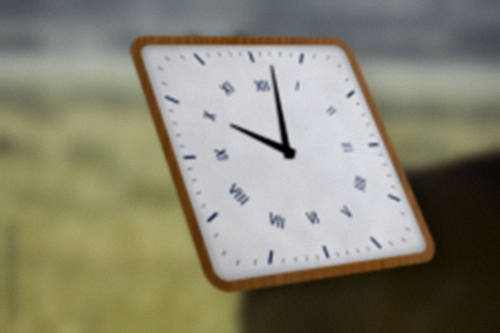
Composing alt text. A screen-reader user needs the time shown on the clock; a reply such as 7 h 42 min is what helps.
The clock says 10 h 02 min
